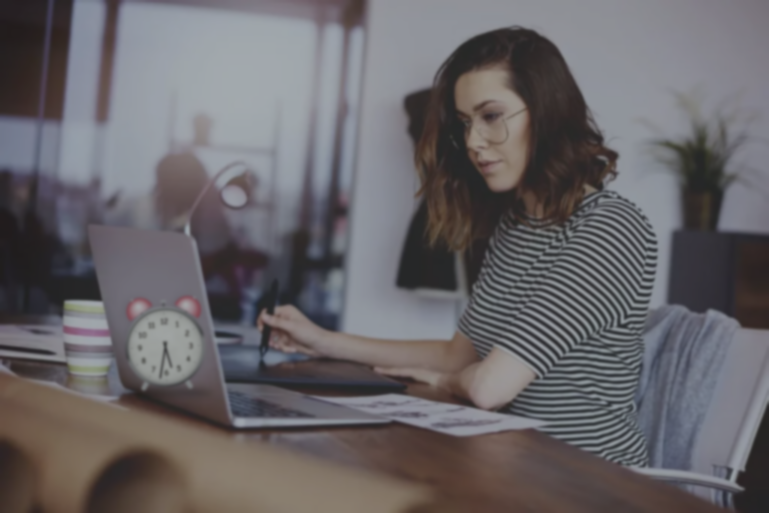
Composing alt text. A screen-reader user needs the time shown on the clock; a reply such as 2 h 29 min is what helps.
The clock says 5 h 32 min
